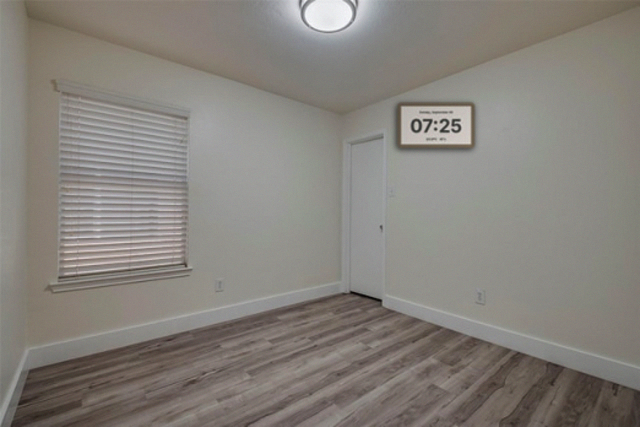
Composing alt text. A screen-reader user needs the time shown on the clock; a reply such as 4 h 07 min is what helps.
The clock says 7 h 25 min
